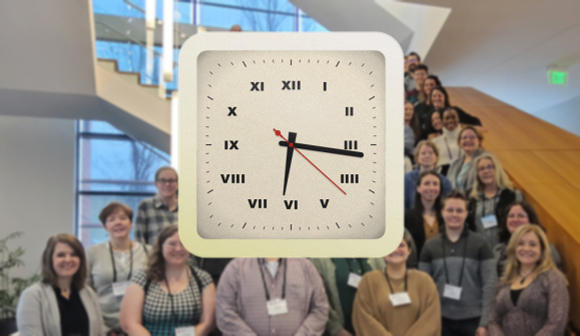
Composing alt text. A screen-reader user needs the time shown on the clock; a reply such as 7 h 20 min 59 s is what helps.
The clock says 6 h 16 min 22 s
